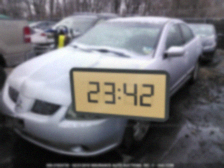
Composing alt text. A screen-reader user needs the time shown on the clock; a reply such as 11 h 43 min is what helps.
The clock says 23 h 42 min
